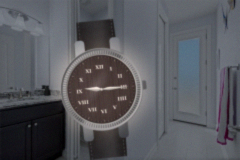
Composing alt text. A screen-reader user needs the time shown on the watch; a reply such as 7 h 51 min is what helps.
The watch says 9 h 15 min
